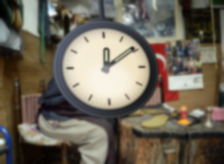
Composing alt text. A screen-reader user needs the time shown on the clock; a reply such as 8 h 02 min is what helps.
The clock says 12 h 09 min
